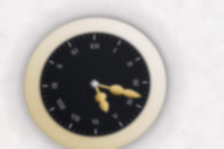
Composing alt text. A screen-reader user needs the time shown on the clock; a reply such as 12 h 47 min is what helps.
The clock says 5 h 18 min
